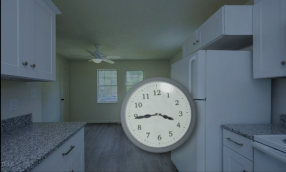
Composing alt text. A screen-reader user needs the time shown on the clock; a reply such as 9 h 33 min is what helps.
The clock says 3 h 44 min
